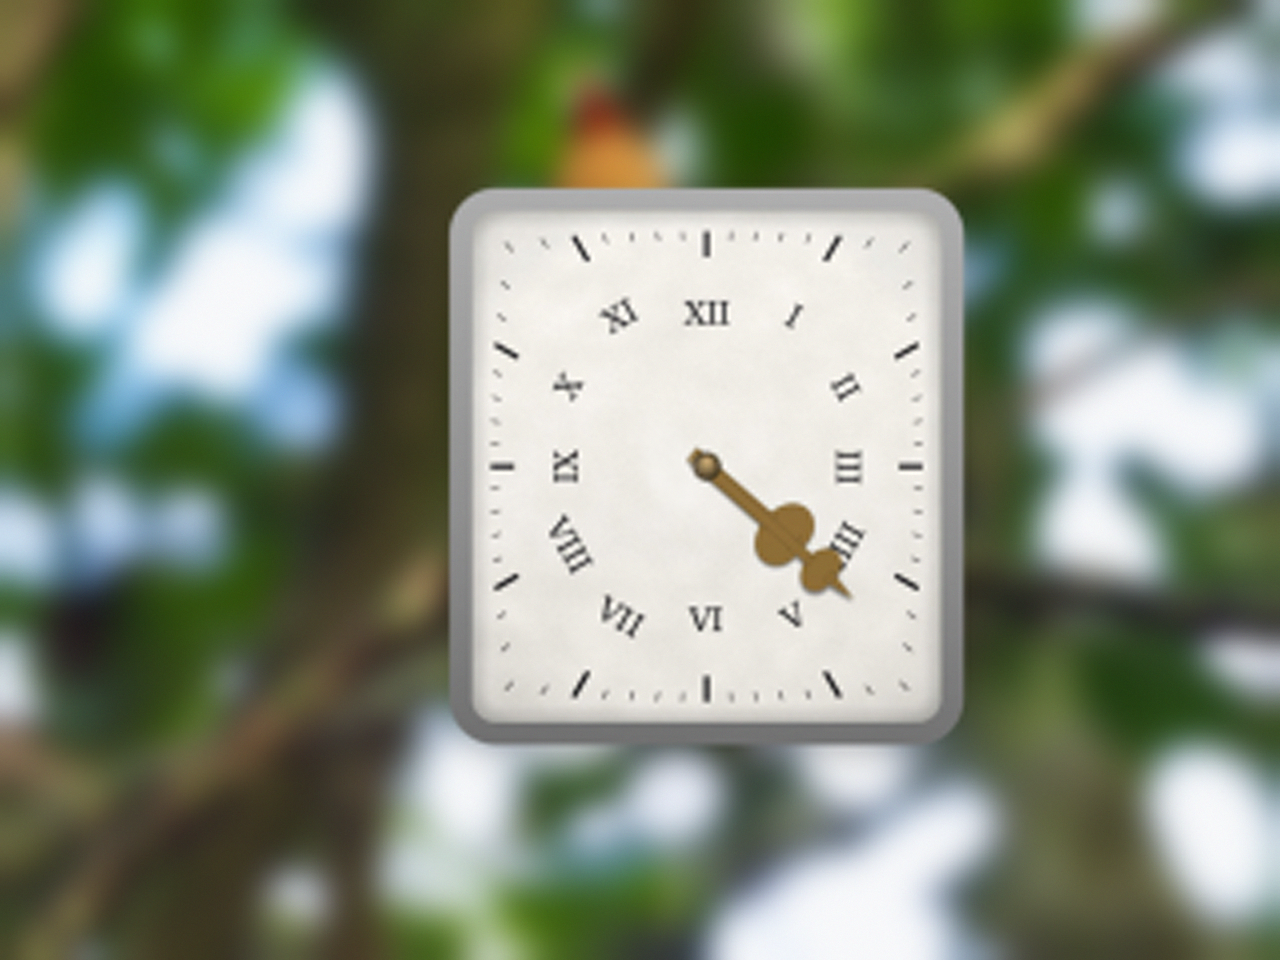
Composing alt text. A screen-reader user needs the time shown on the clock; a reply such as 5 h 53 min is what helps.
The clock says 4 h 22 min
